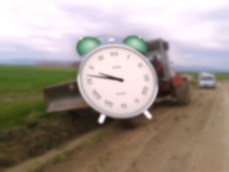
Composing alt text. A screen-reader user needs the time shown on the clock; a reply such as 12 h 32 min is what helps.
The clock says 9 h 47 min
